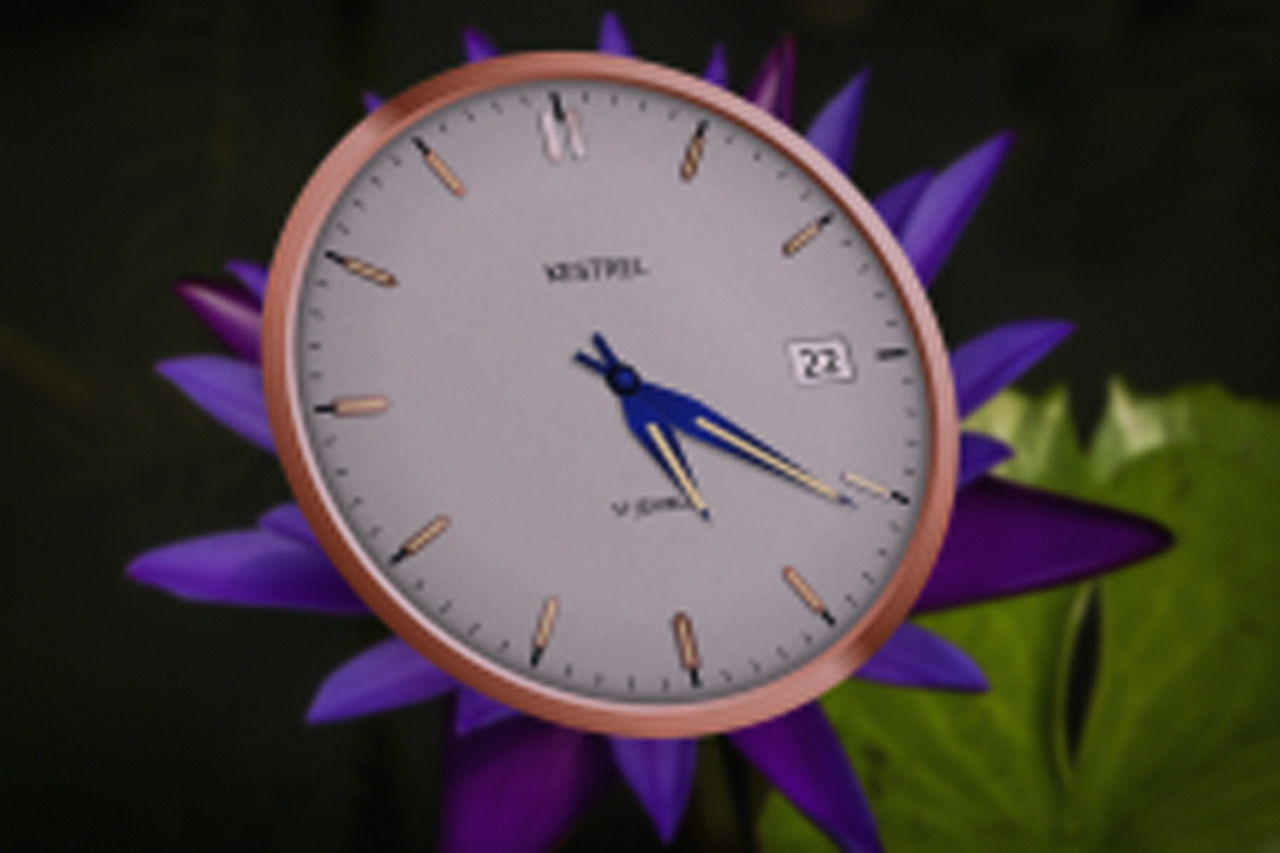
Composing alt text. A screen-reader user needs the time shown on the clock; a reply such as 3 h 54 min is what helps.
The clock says 5 h 21 min
